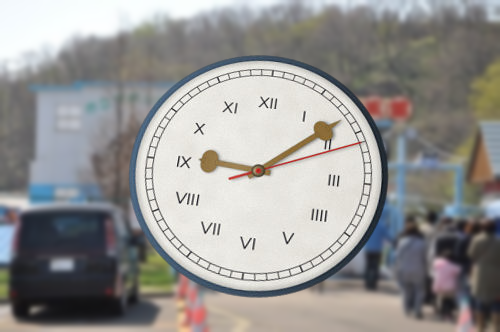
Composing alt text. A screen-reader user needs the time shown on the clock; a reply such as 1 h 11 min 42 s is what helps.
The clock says 9 h 08 min 11 s
